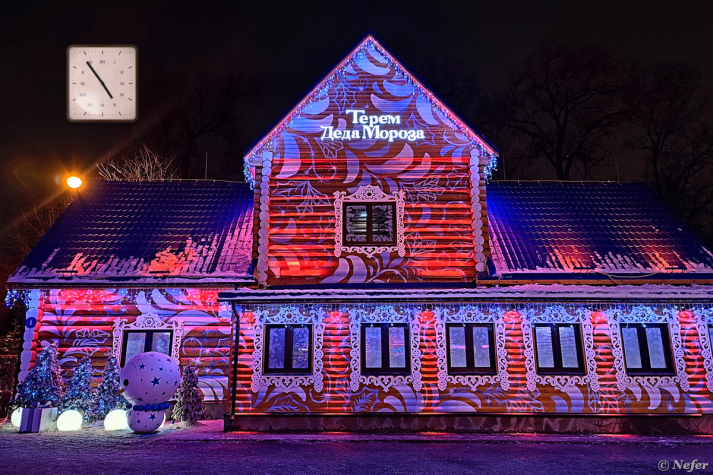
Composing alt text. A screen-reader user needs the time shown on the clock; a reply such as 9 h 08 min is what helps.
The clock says 4 h 54 min
